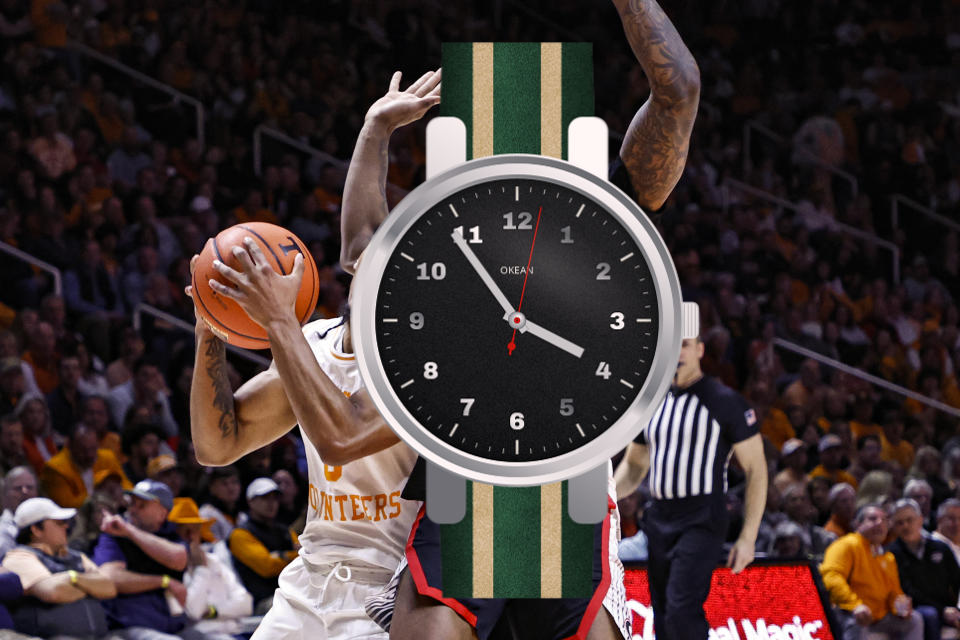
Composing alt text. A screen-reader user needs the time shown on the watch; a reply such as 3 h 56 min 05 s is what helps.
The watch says 3 h 54 min 02 s
